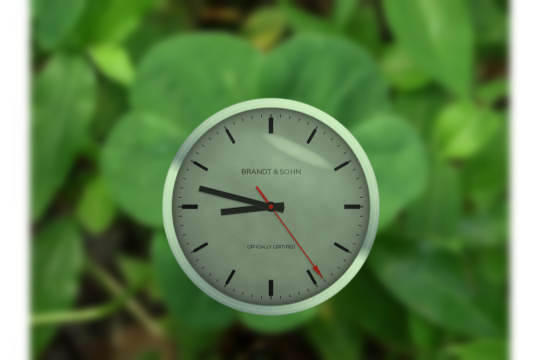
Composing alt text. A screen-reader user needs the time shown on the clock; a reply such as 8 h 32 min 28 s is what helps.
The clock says 8 h 47 min 24 s
